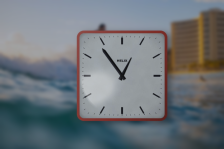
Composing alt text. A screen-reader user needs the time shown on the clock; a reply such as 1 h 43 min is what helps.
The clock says 12 h 54 min
